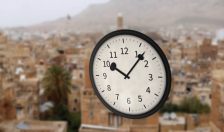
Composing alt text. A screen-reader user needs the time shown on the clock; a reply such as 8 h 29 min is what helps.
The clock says 10 h 07 min
